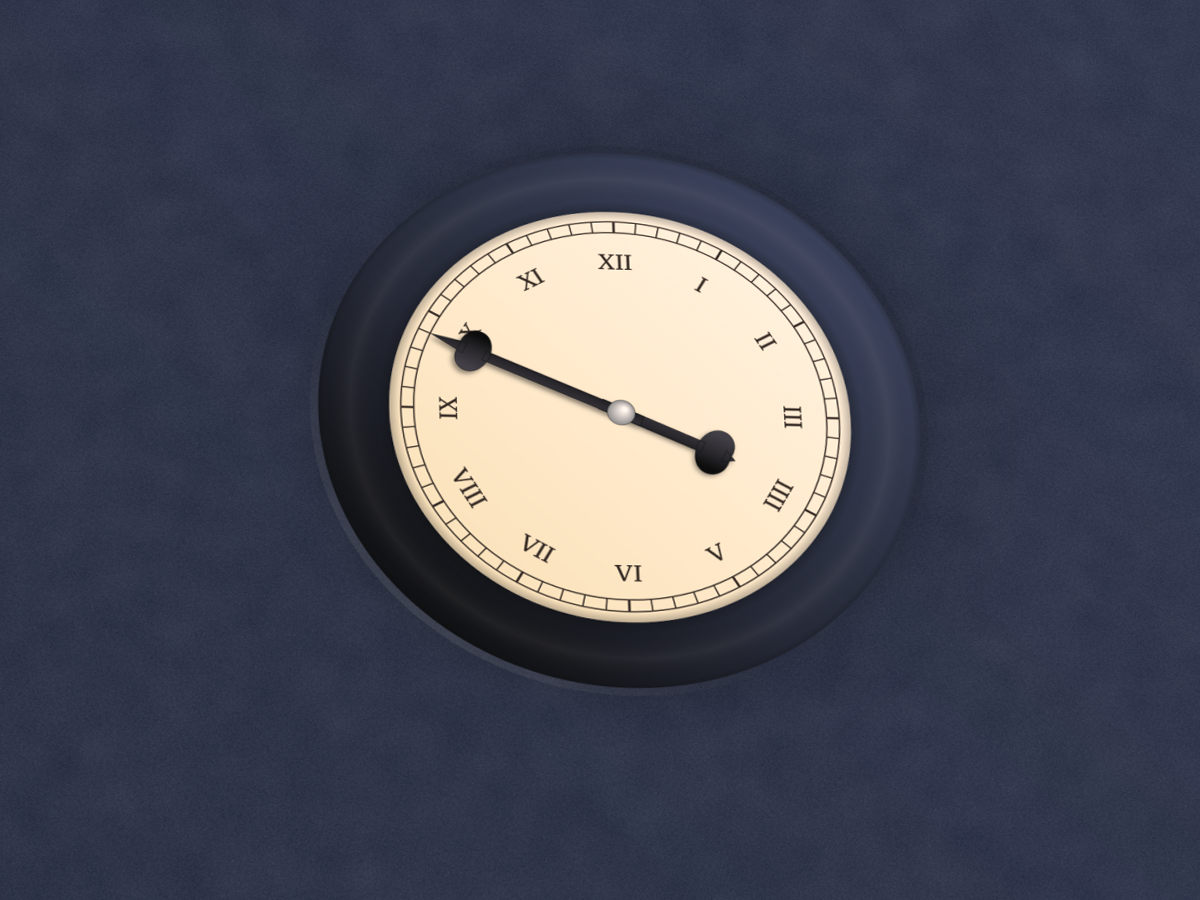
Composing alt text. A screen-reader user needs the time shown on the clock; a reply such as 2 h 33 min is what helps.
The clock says 3 h 49 min
